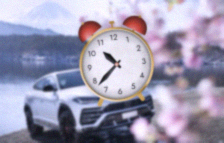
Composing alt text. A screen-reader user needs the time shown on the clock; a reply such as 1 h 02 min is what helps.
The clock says 10 h 38 min
